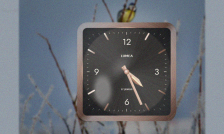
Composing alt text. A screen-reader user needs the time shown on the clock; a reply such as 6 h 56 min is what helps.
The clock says 4 h 26 min
